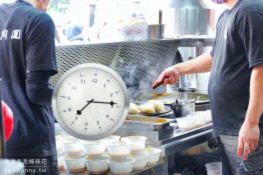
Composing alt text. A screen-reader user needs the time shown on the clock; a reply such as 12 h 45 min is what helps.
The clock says 7 h 14 min
